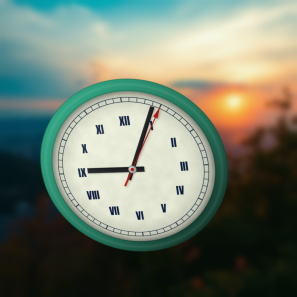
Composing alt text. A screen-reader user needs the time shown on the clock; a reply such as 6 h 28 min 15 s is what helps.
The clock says 9 h 04 min 05 s
